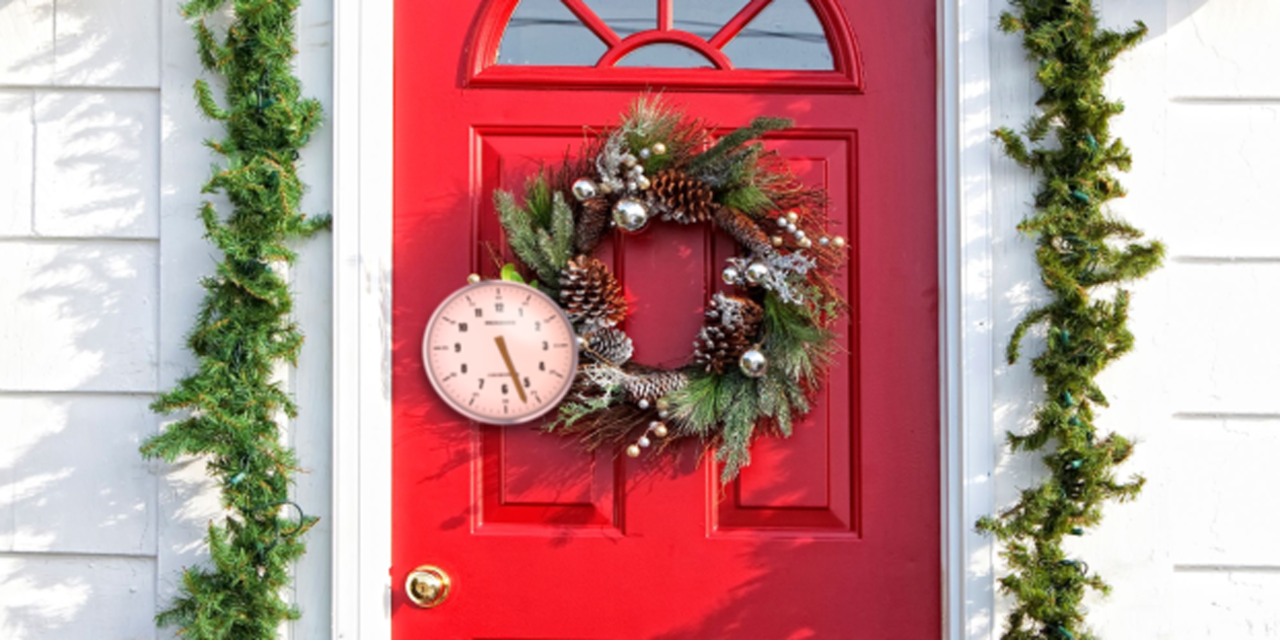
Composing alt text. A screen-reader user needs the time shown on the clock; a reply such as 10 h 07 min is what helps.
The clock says 5 h 27 min
